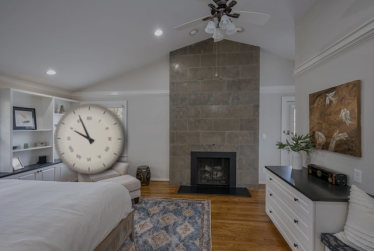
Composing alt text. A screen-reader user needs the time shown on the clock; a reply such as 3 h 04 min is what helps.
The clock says 9 h 56 min
